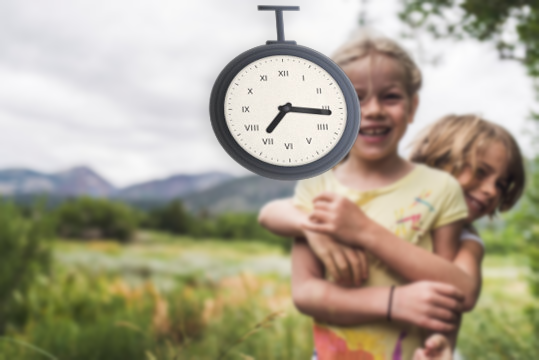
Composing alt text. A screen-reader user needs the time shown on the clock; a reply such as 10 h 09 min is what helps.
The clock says 7 h 16 min
